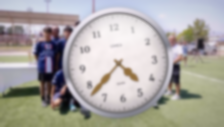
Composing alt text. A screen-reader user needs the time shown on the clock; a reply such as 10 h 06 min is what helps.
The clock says 4 h 38 min
